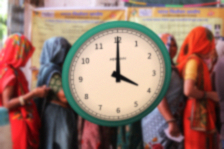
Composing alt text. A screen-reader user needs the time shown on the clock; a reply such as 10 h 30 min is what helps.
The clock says 4 h 00 min
